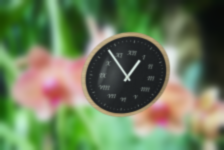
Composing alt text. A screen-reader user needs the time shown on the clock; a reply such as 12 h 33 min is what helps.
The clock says 12 h 53 min
